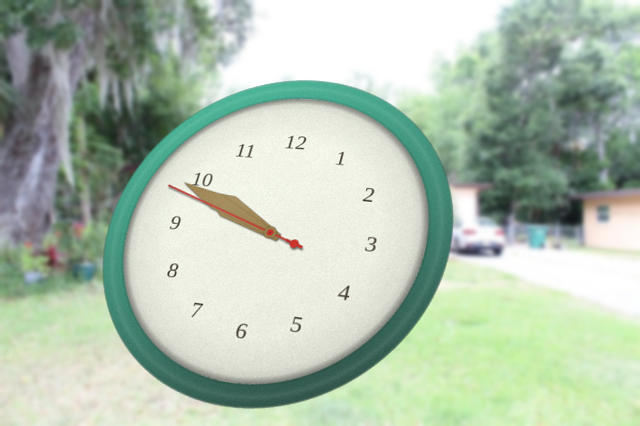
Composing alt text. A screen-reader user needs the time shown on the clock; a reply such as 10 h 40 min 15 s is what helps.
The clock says 9 h 48 min 48 s
